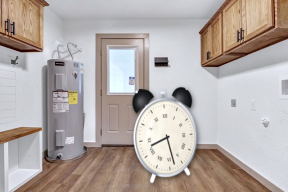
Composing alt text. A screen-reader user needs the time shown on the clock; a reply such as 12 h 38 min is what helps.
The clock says 8 h 28 min
